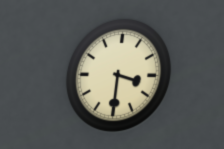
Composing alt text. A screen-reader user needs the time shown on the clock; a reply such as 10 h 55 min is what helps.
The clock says 3 h 30 min
